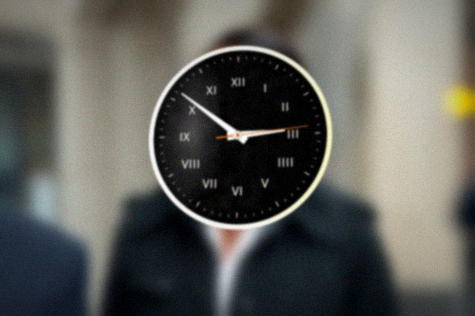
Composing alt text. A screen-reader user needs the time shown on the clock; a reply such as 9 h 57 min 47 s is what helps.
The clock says 2 h 51 min 14 s
